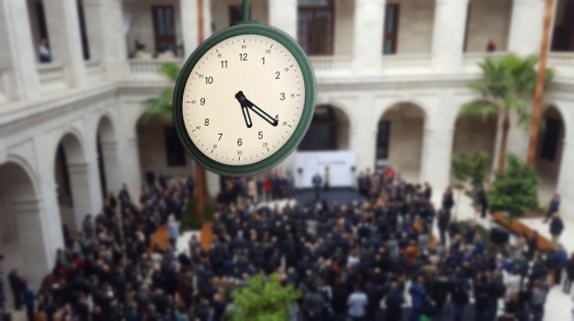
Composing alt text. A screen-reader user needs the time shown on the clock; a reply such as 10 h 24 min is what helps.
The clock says 5 h 21 min
